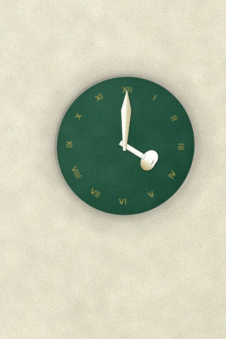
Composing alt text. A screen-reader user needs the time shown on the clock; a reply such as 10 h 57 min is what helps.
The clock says 4 h 00 min
